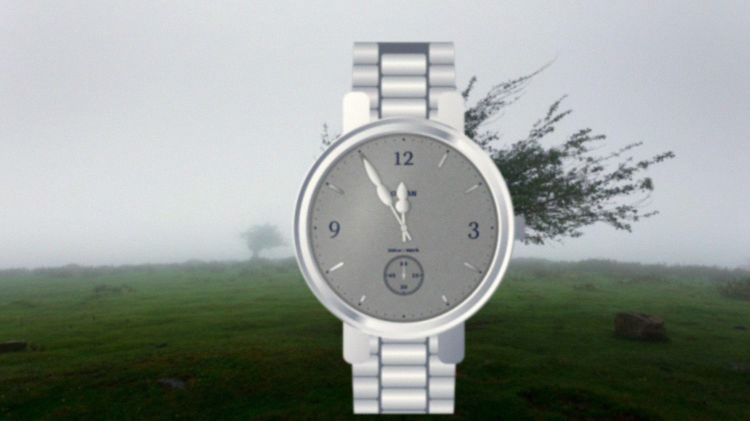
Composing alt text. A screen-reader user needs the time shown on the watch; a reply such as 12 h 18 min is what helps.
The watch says 11 h 55 min
